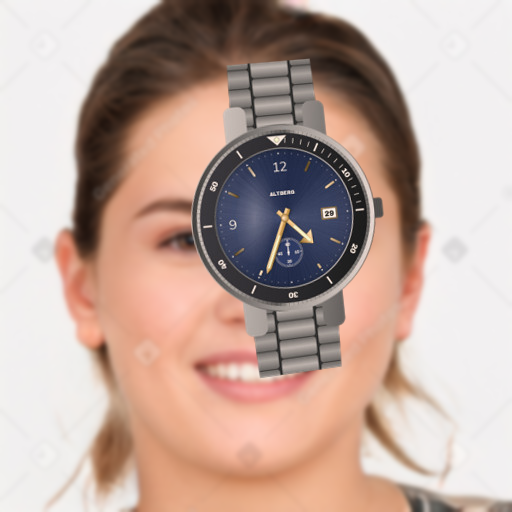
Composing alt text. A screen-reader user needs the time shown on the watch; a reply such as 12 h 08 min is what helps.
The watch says 4 h 34 min
